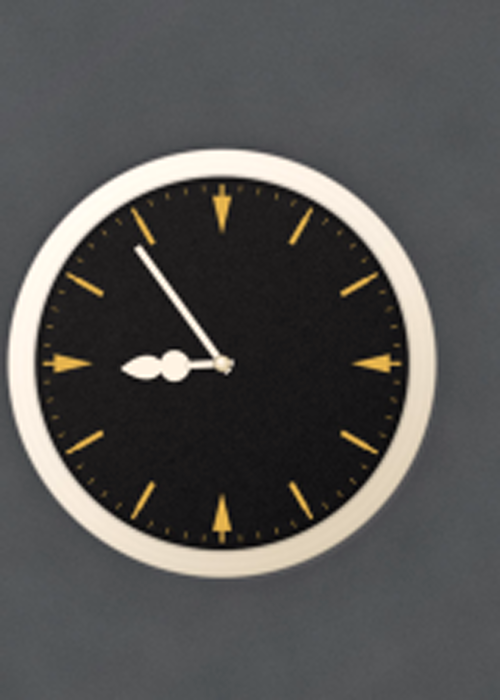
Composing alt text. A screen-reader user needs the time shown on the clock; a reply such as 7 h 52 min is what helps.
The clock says 8 h 54 min
